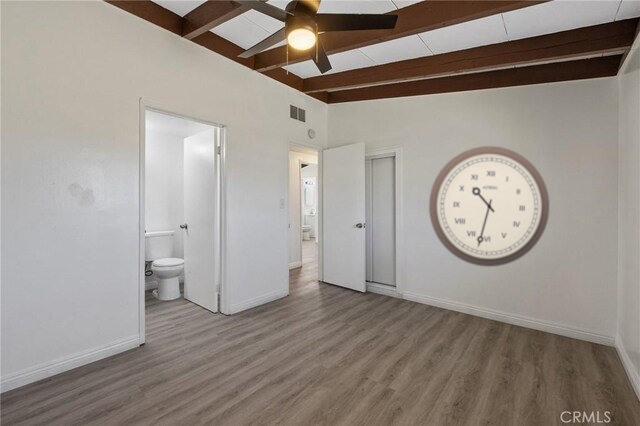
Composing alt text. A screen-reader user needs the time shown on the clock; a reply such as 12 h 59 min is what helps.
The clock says 10 h 32 min
